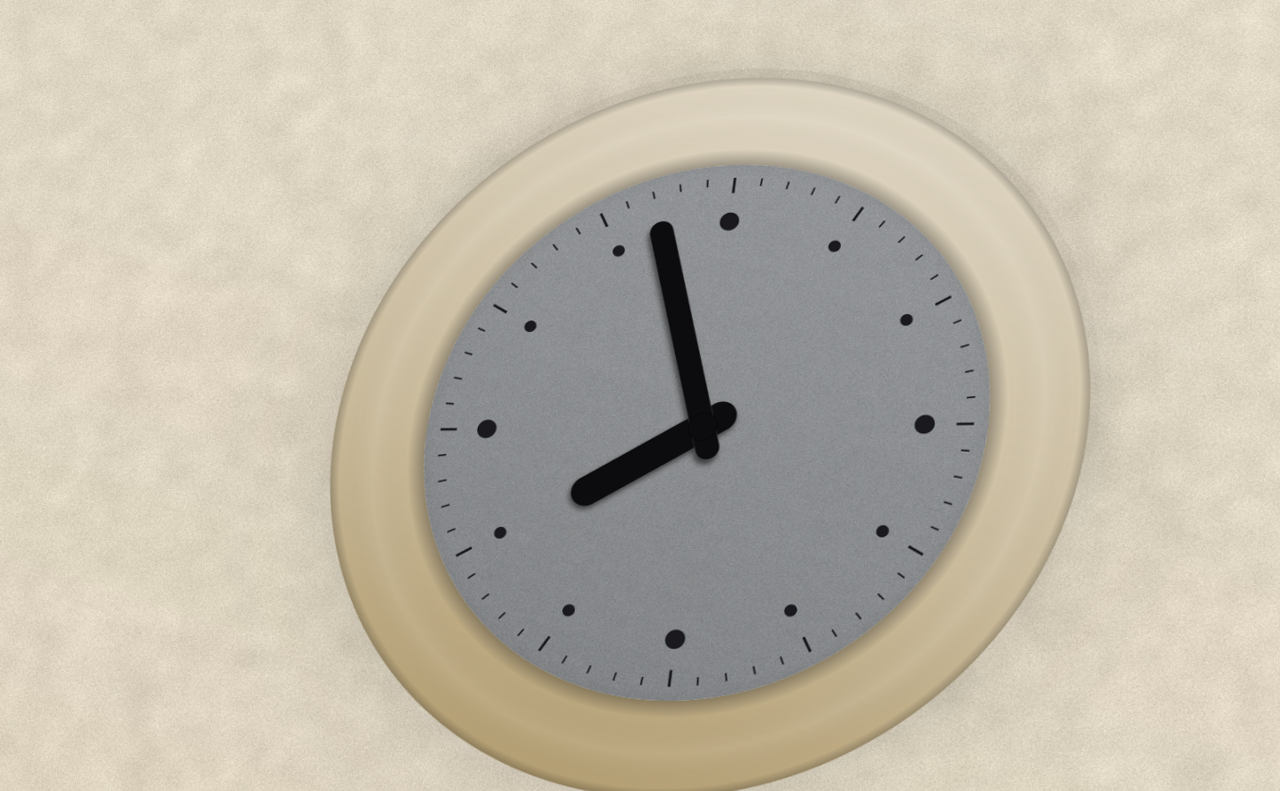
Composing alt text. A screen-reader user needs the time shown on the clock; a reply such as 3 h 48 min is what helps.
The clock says 7 h 57 min
